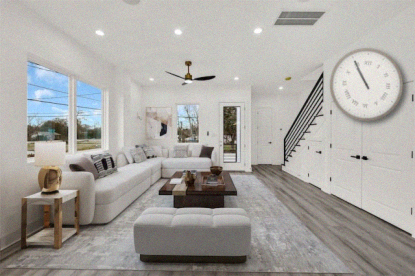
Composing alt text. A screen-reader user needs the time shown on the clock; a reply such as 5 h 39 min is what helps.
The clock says 10 h 55 min
